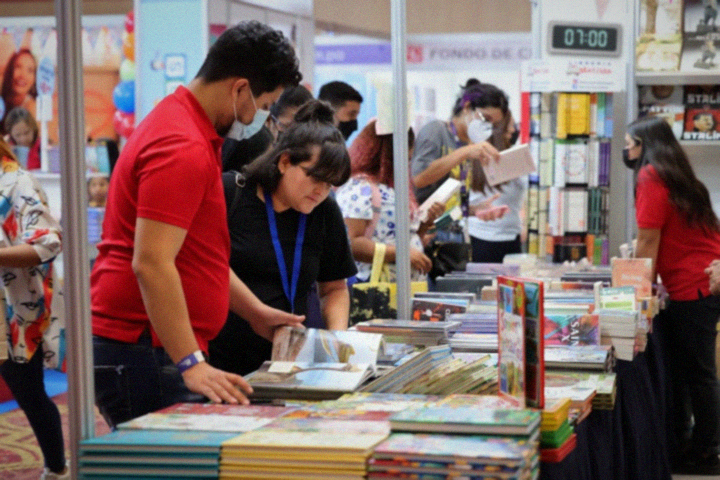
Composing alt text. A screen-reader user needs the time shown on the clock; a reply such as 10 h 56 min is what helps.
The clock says 7 h 00 min
